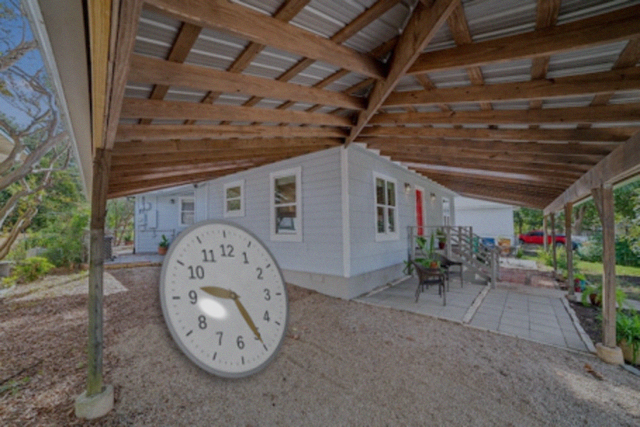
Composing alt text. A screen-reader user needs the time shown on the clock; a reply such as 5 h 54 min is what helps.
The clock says 9 h 25 min
